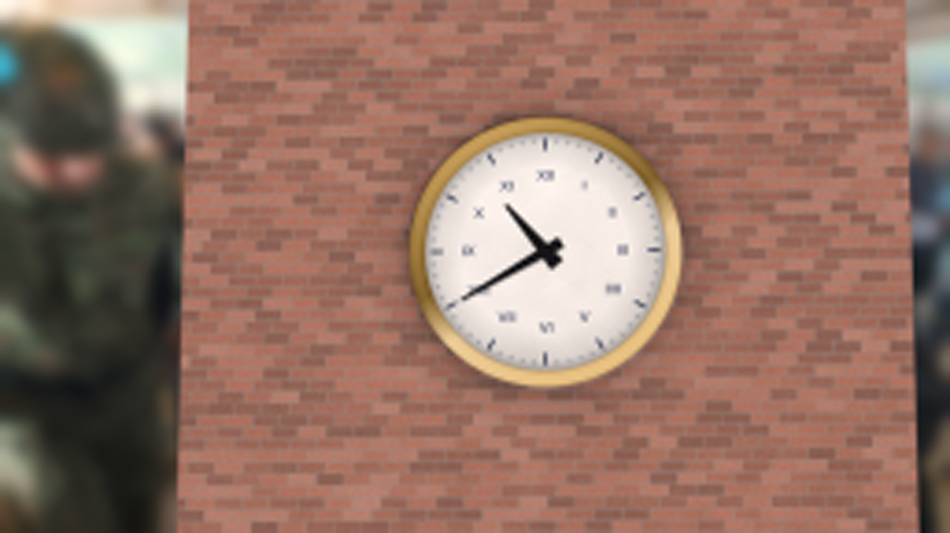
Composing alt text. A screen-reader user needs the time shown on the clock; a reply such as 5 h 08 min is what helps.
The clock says 10 h 40 min
